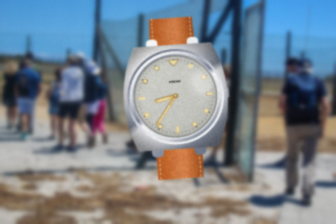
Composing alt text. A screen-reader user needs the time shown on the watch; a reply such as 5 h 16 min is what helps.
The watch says 8 h 36 min
